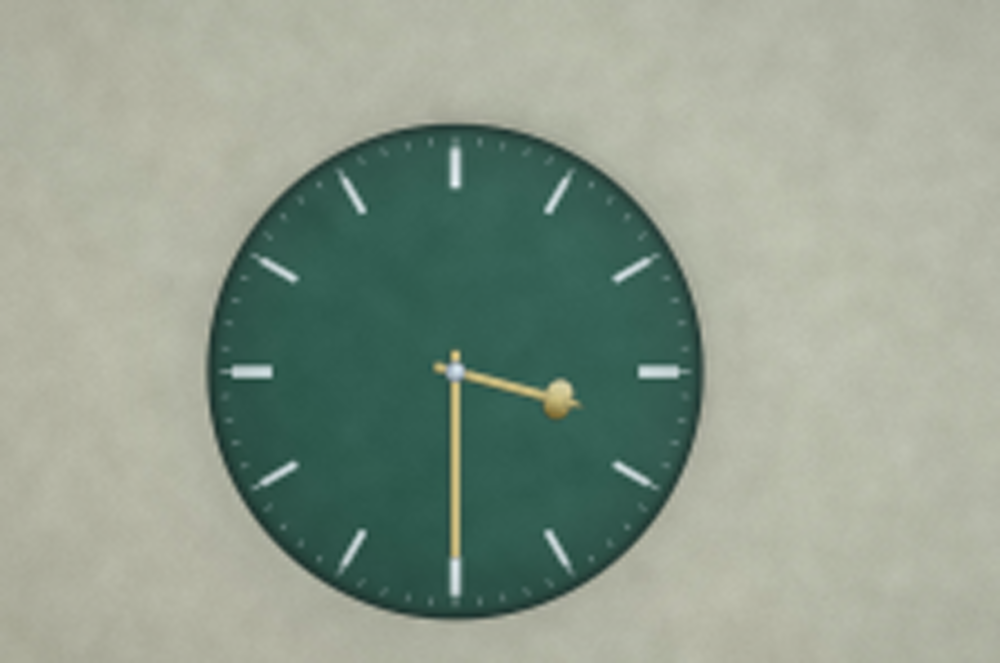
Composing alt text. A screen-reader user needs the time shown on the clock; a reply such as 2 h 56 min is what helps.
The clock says 3 h 30 min
